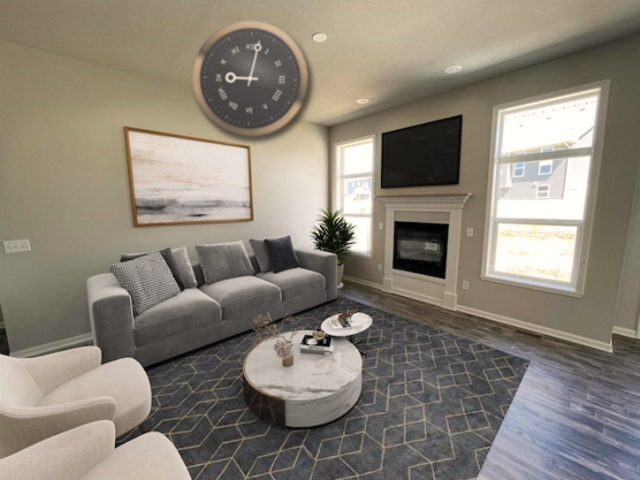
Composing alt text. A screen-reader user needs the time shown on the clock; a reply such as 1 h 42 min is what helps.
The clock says 9 h 02 min
